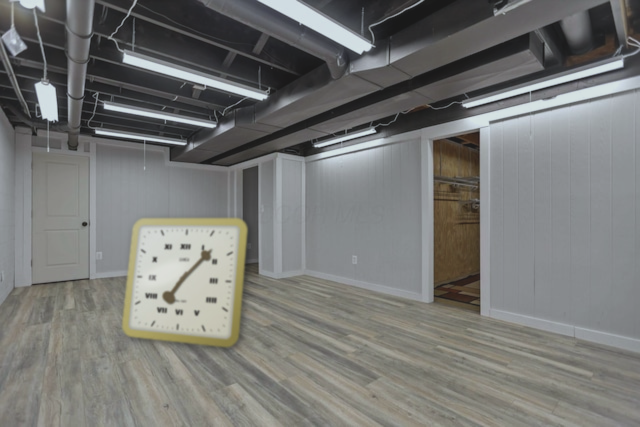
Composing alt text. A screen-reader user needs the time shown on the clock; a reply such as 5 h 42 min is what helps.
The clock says 7 h 07 min
